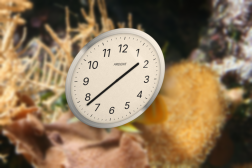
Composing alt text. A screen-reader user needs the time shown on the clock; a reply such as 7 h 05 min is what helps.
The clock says 1 h 38 min
